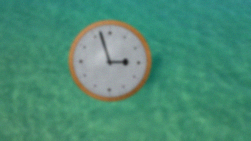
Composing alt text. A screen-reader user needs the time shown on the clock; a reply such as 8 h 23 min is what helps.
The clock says 2 h 57 min
